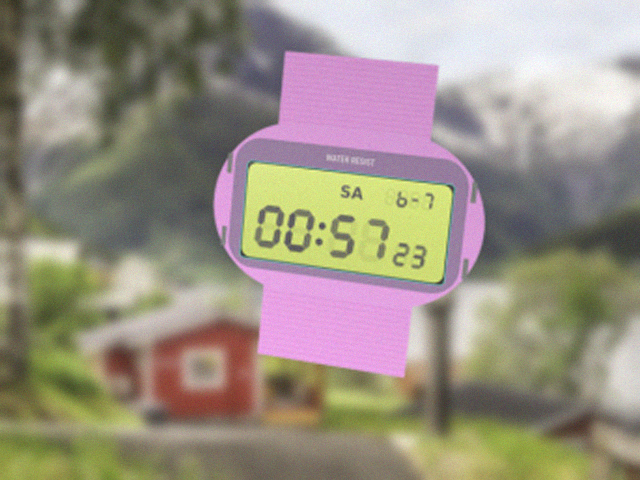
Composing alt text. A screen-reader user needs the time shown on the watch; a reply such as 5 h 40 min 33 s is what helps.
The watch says 0 h 57 min 23 s
